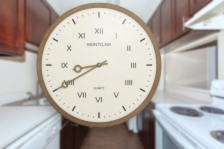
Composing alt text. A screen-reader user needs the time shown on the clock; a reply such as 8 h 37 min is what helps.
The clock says 8 h 40 min
